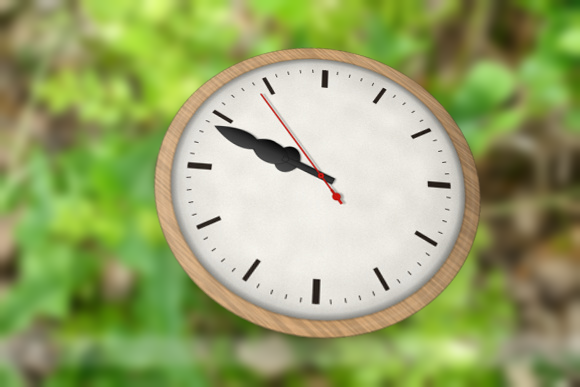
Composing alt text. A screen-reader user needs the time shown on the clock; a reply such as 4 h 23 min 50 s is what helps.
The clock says 9 h 48 min 54 s
